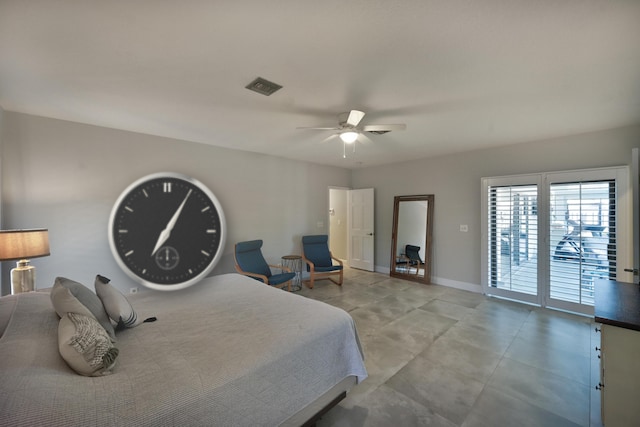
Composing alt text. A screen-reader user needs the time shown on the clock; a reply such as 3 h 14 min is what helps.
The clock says 7 h 05 min
